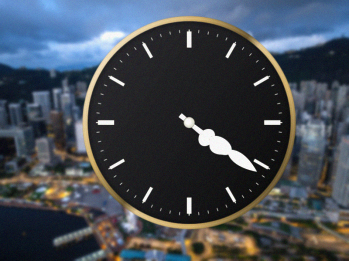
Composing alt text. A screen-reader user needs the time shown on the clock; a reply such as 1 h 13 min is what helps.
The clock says 4 h 21 min
